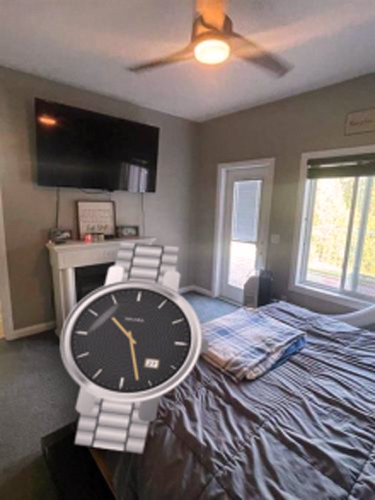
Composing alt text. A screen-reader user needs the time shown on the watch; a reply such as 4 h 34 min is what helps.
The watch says 10 h 27 min
